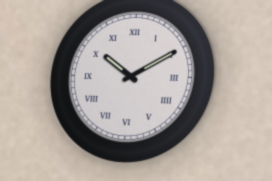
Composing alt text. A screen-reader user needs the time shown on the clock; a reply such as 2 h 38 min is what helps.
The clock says 10 h 10 min
